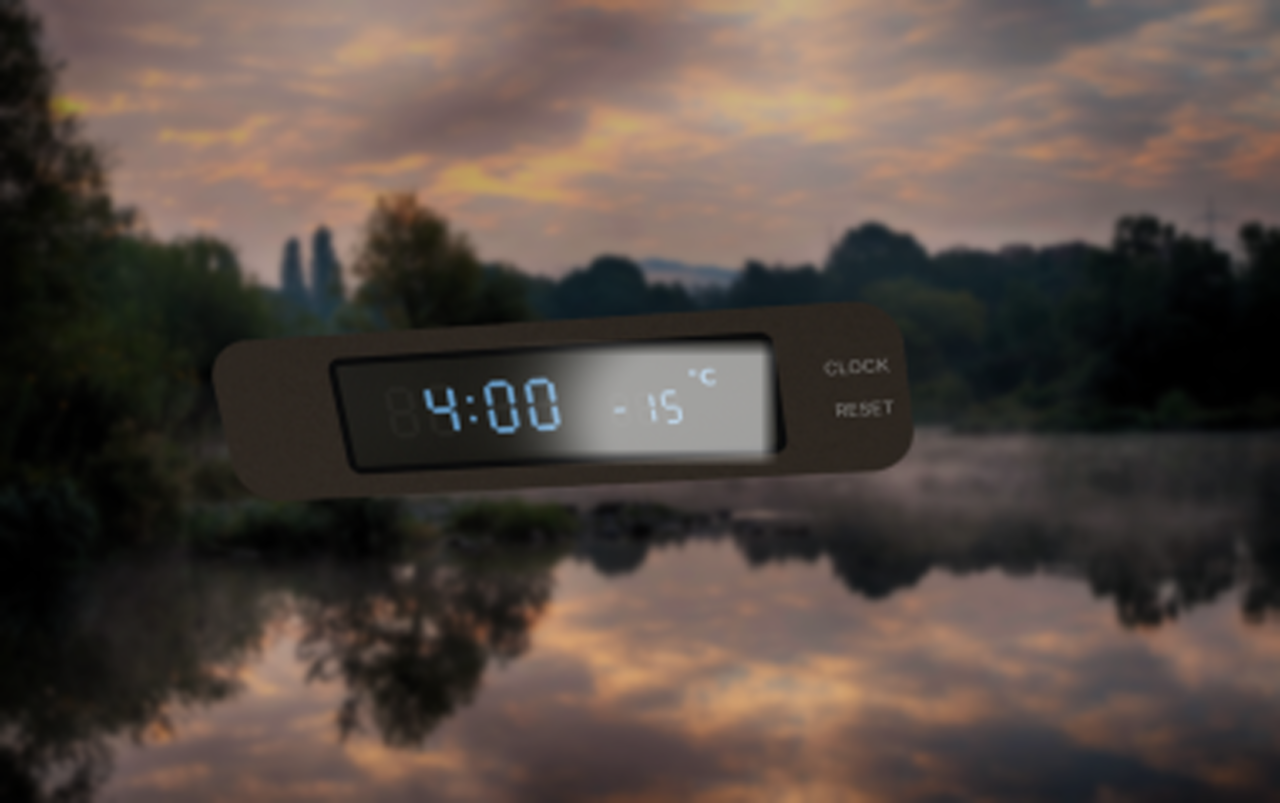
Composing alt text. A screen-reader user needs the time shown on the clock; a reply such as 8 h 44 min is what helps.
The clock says 4 h 00 min
